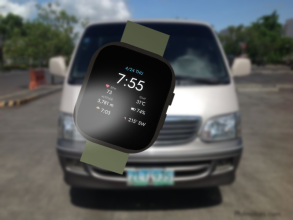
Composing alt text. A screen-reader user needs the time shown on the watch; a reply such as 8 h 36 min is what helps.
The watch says 7 h 55 min
